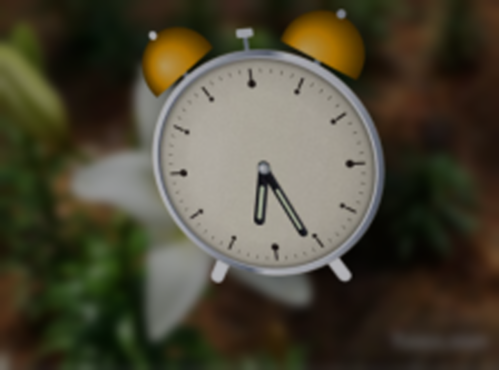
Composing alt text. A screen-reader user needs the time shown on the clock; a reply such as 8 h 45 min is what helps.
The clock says 6 h 26 min
